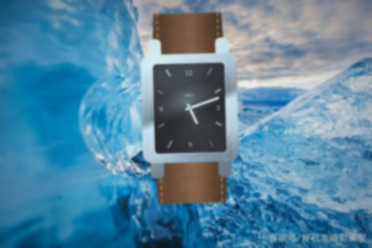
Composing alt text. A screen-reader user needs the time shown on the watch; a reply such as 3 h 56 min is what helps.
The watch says 5 h 12 min
